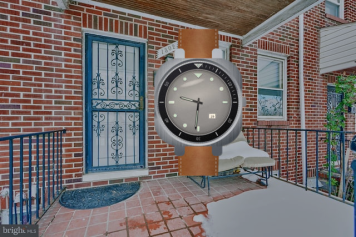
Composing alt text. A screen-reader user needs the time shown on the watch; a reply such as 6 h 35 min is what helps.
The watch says 9 h 31 min
